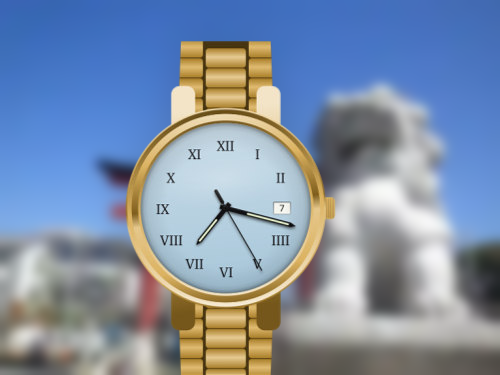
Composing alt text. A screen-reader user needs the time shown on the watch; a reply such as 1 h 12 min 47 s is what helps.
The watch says 7 h 17 min 25 s
